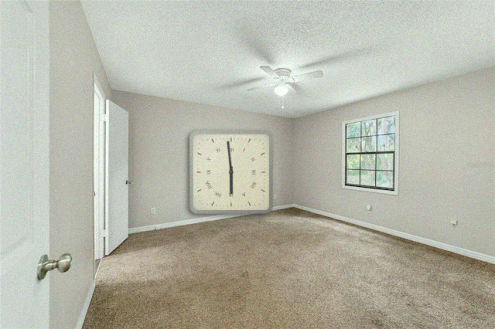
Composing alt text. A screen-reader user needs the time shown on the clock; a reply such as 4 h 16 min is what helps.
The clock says 5 h 59 min
